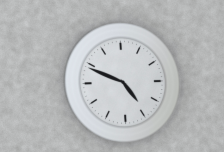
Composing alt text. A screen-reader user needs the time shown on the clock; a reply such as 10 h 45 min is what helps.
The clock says 4 h 49 min
